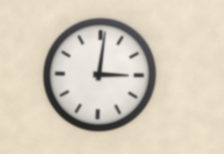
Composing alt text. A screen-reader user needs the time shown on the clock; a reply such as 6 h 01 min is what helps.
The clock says 3 h 01 min
